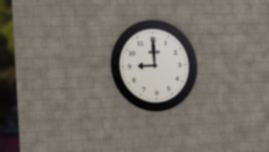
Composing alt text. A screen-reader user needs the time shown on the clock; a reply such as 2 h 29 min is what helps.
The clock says 9 h 00 min
